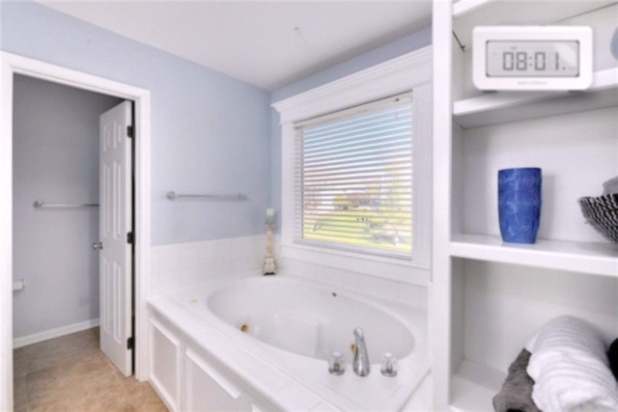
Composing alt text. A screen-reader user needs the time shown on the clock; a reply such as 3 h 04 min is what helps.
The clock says 8 h 01 min
